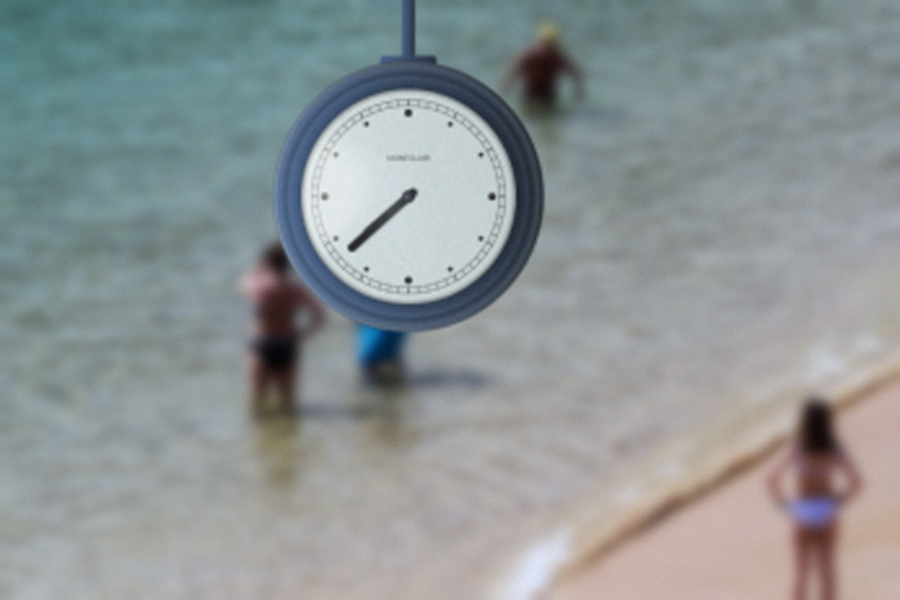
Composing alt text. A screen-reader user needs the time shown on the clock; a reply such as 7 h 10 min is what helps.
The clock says 7 h 38 min
